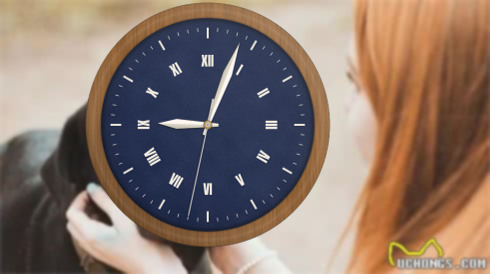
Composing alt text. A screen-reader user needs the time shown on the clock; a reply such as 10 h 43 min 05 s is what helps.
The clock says 9 h 03 min 32 s
